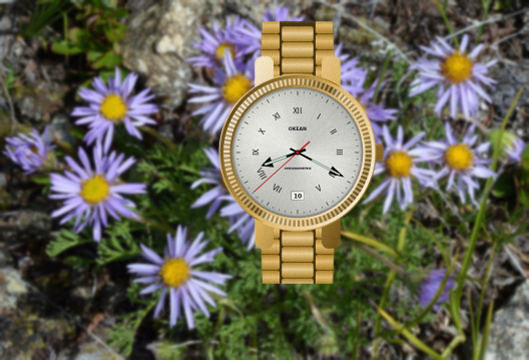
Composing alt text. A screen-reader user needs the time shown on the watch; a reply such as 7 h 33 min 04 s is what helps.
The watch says 8 h 19 min 38 s
